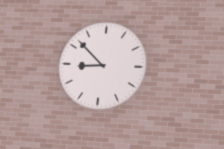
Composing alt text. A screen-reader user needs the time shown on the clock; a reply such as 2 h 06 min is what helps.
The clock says 8 h 52 min
